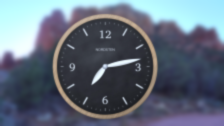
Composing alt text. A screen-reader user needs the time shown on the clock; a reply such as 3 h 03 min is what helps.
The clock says 7 h 13 min
